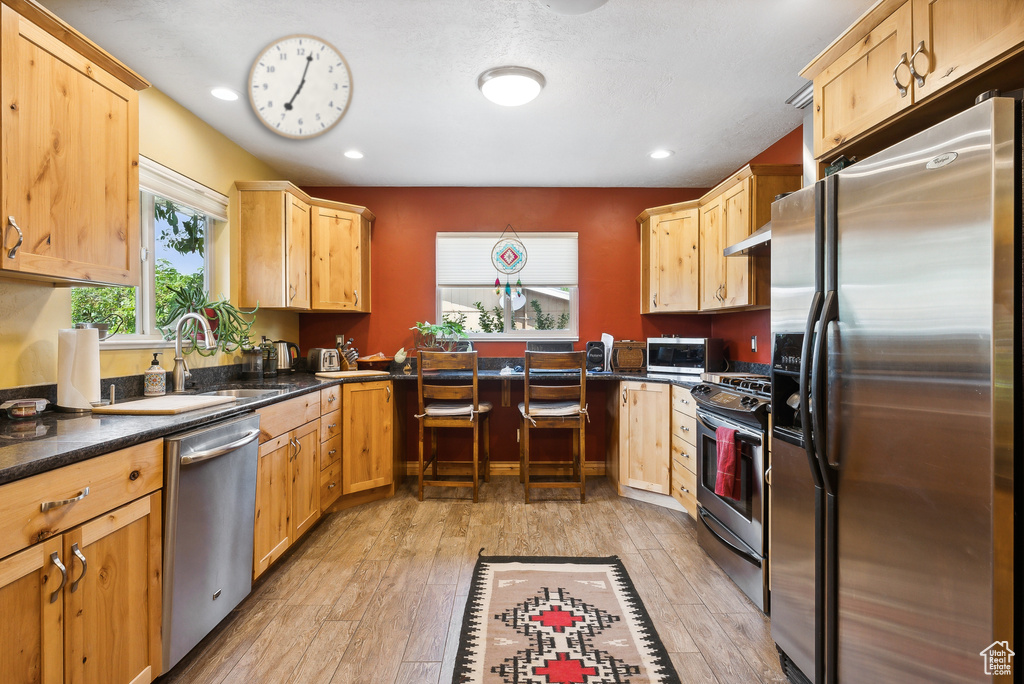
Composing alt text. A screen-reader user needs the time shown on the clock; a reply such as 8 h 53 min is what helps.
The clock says 7 h 03 min
